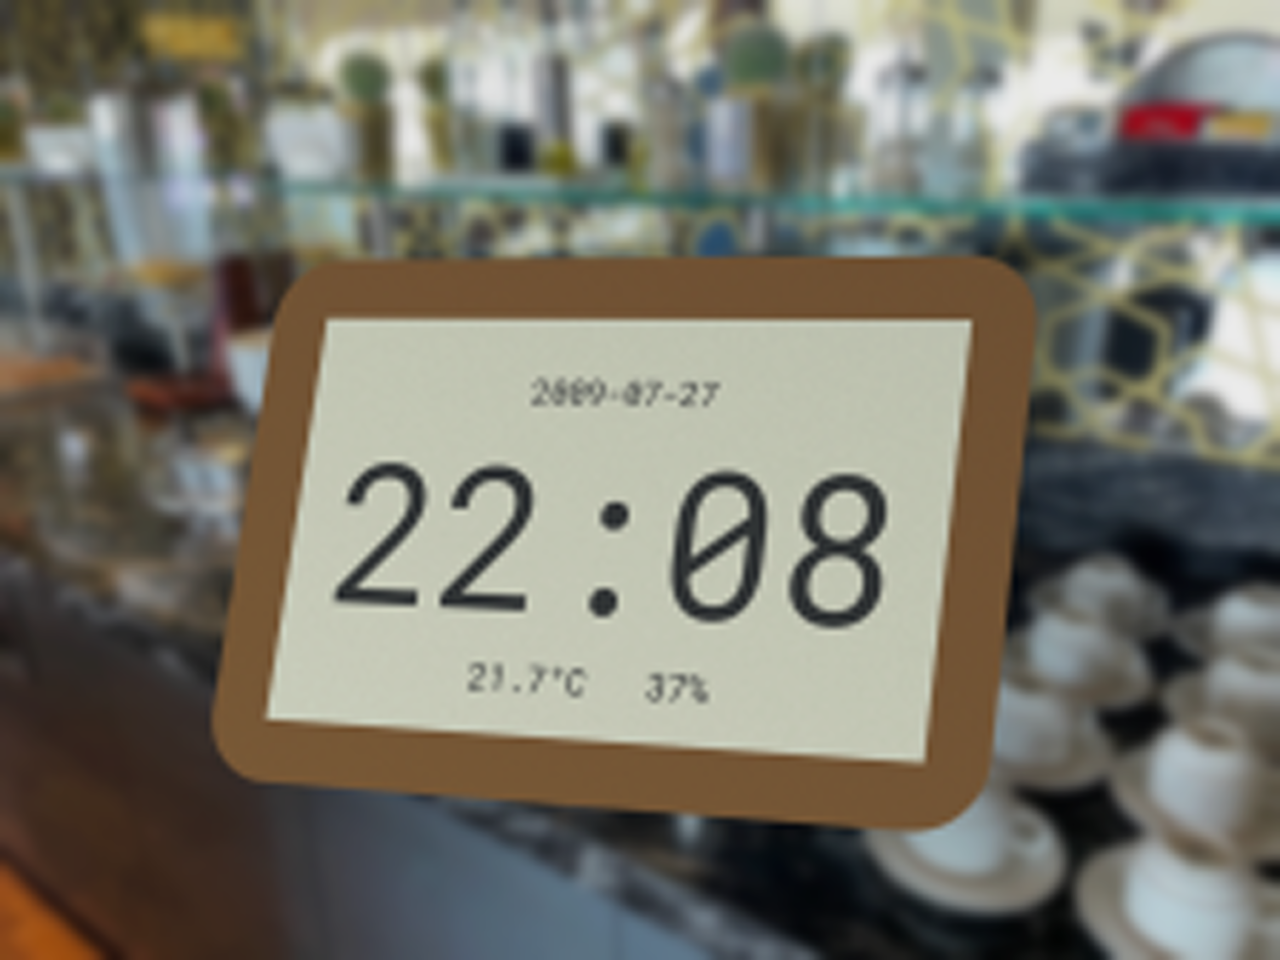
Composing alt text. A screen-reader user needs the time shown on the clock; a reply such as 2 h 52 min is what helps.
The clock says 22 h 08 min
